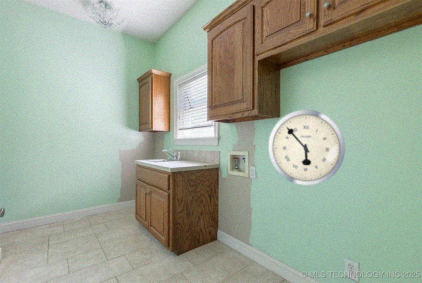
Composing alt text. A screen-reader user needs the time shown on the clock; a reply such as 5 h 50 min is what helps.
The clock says 5 h 53 min
